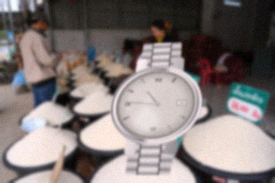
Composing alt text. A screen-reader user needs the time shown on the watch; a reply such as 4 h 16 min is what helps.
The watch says 10 h 46 min
